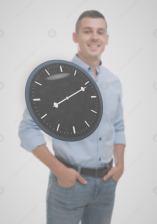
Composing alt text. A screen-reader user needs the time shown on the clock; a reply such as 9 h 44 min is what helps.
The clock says 8 h 11 min
